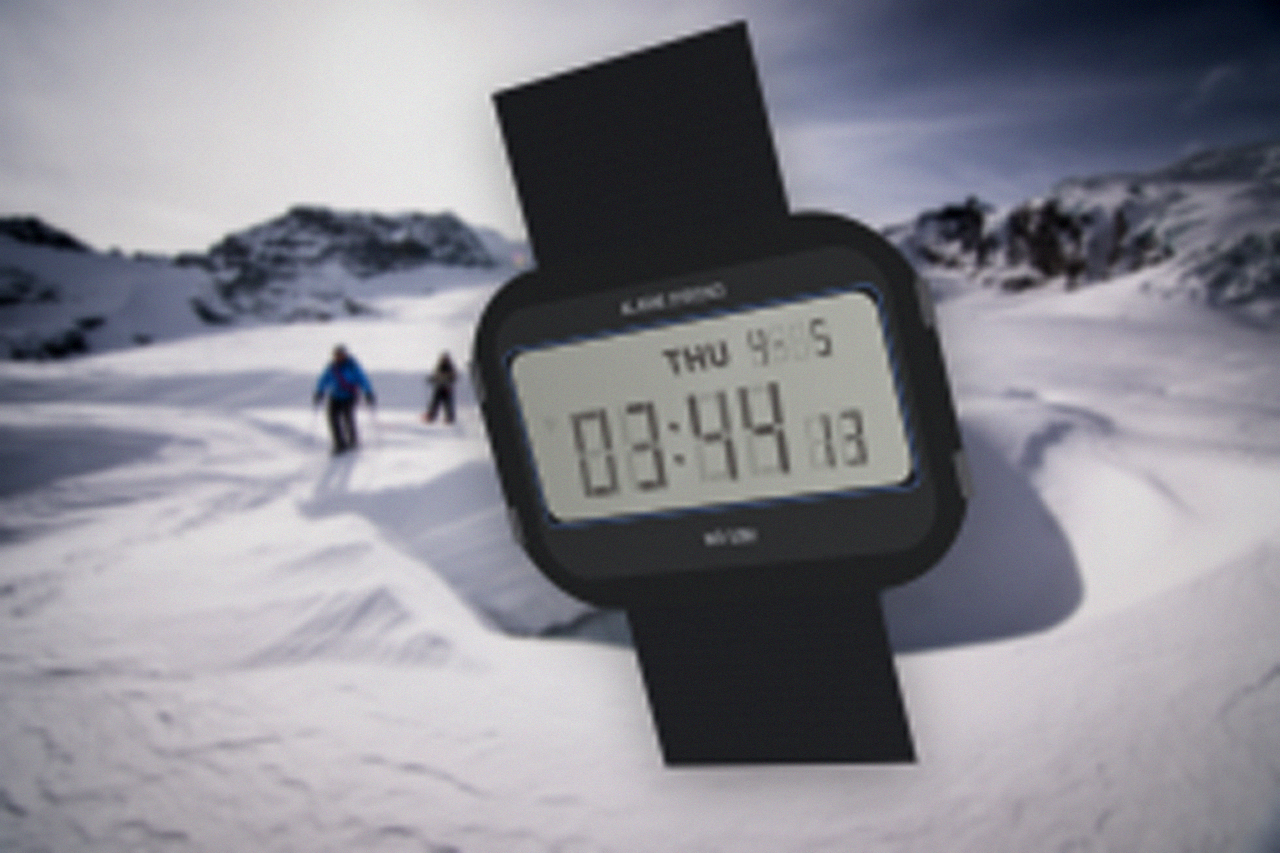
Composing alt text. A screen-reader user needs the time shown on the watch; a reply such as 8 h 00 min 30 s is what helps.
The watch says 3 h 44 min 13 s
